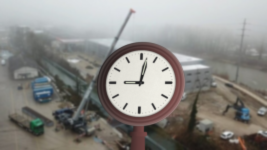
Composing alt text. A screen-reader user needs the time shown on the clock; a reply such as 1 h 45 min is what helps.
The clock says 9 h 02 min
